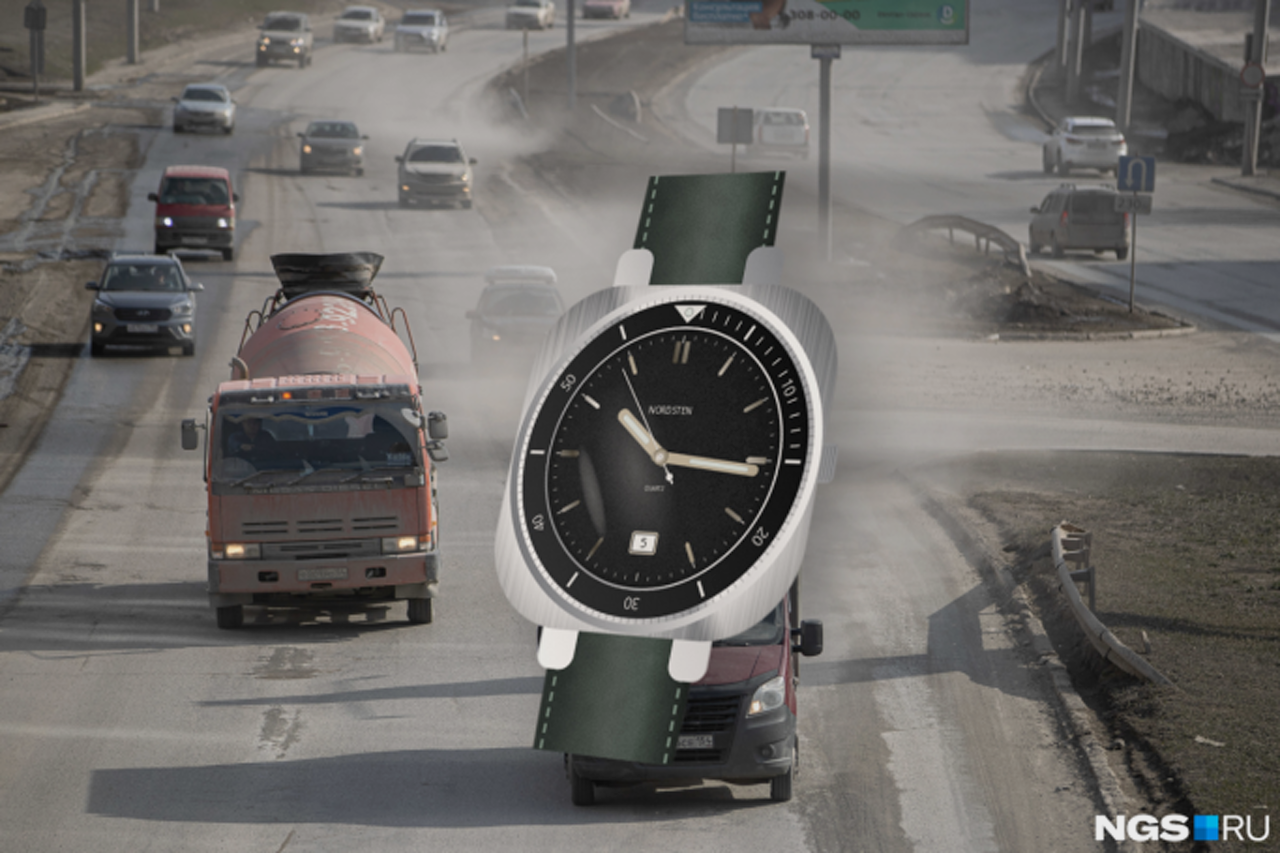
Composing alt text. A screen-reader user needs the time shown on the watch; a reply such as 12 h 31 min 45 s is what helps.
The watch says 10 h 15 min 54 s
